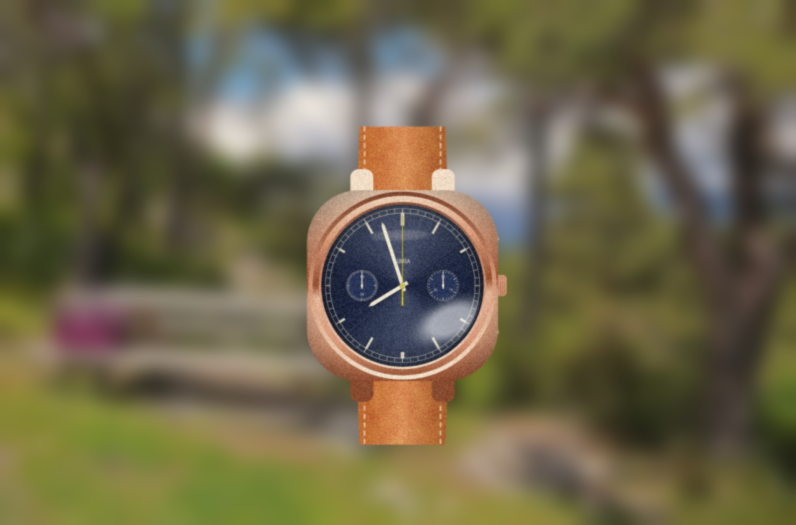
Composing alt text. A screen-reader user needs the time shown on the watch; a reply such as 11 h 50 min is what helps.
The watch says 7 h 57 min
